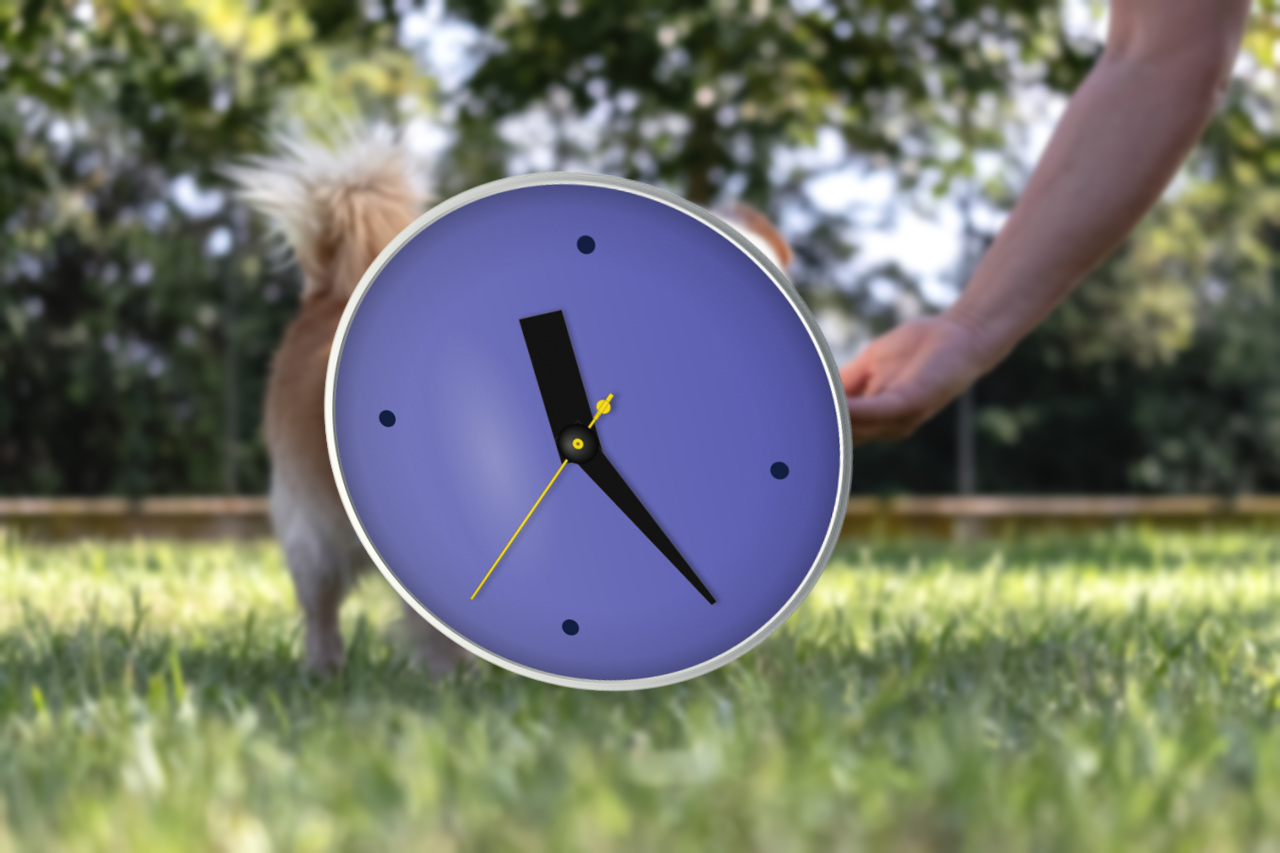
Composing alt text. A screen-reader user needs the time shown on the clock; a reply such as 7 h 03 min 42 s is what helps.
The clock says 11 h 22 min 35 s
